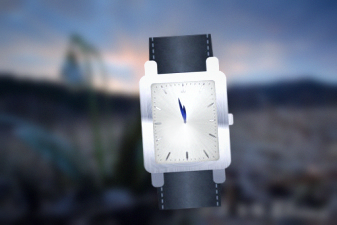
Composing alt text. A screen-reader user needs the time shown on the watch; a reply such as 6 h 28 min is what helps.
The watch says 11 h 58 min
